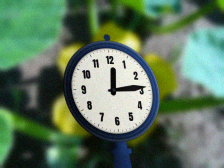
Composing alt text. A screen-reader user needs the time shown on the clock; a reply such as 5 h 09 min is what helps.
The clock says 12 h 14 min
